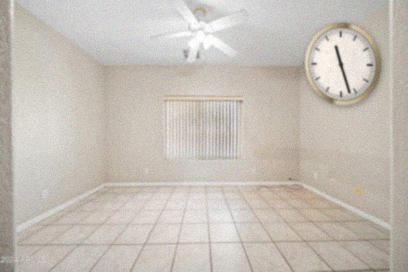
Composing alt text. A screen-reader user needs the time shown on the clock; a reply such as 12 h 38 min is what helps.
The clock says 11 h 27 min
